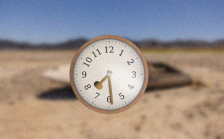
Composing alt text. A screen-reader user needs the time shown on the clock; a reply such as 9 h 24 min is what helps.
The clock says 7 h 29 min
